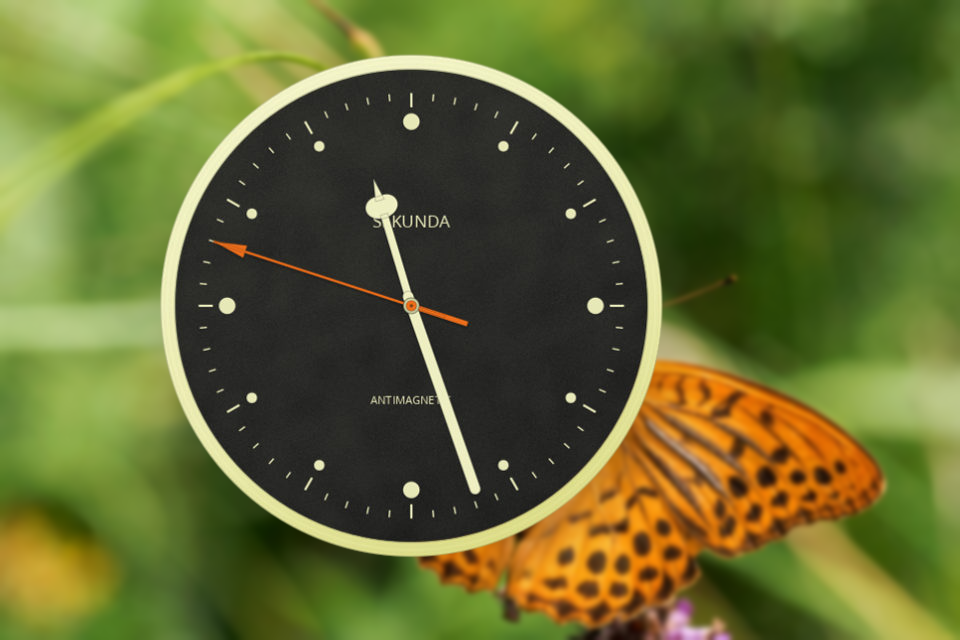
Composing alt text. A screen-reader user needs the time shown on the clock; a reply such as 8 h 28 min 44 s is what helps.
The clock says 11 h 26 min 48 s
